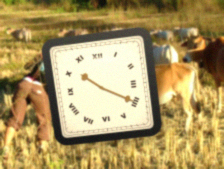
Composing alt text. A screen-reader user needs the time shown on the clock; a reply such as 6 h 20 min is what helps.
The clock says 10 h 20 min
